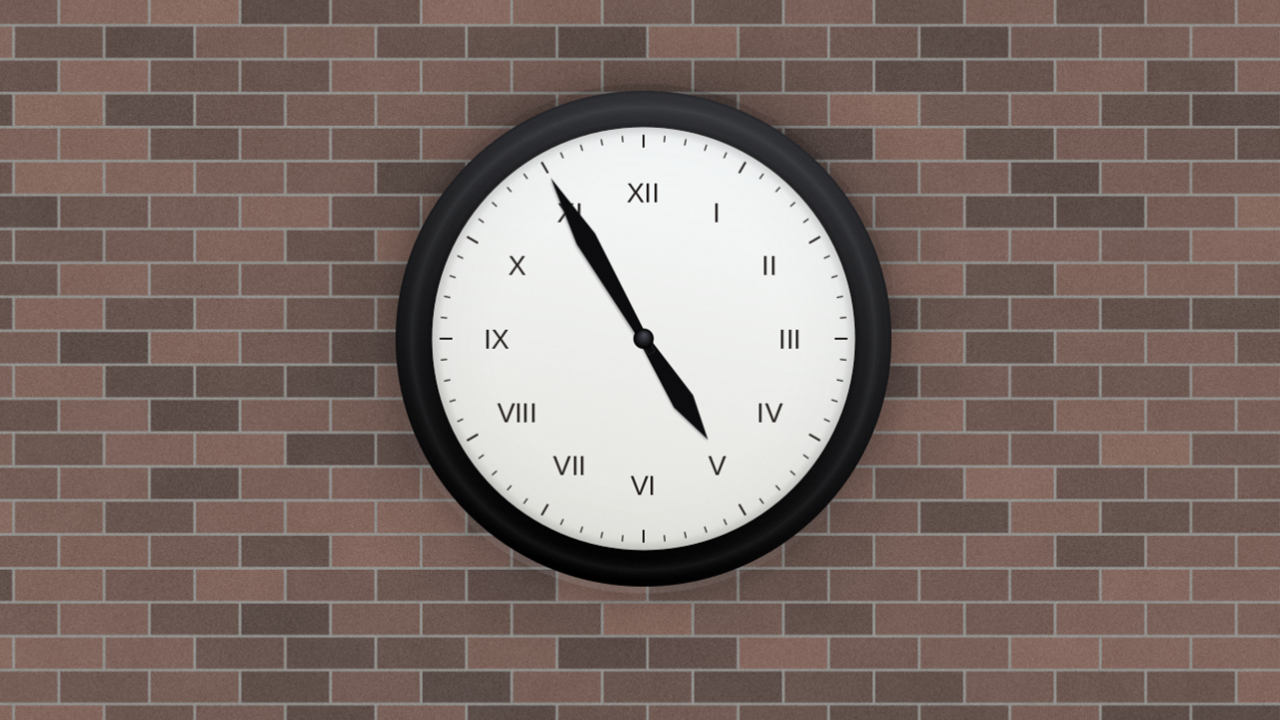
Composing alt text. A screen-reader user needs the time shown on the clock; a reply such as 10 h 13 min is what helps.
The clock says 4 h 55 min
